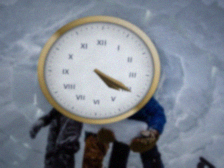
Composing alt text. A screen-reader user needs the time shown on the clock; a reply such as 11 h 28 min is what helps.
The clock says 4 h 20 min
